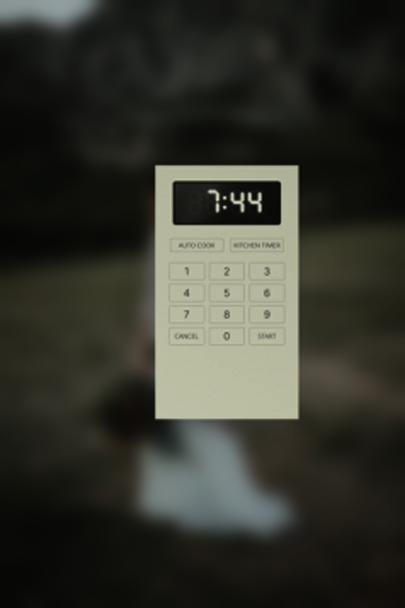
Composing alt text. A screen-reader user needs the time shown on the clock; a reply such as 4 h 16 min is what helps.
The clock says 7 h 44 min
